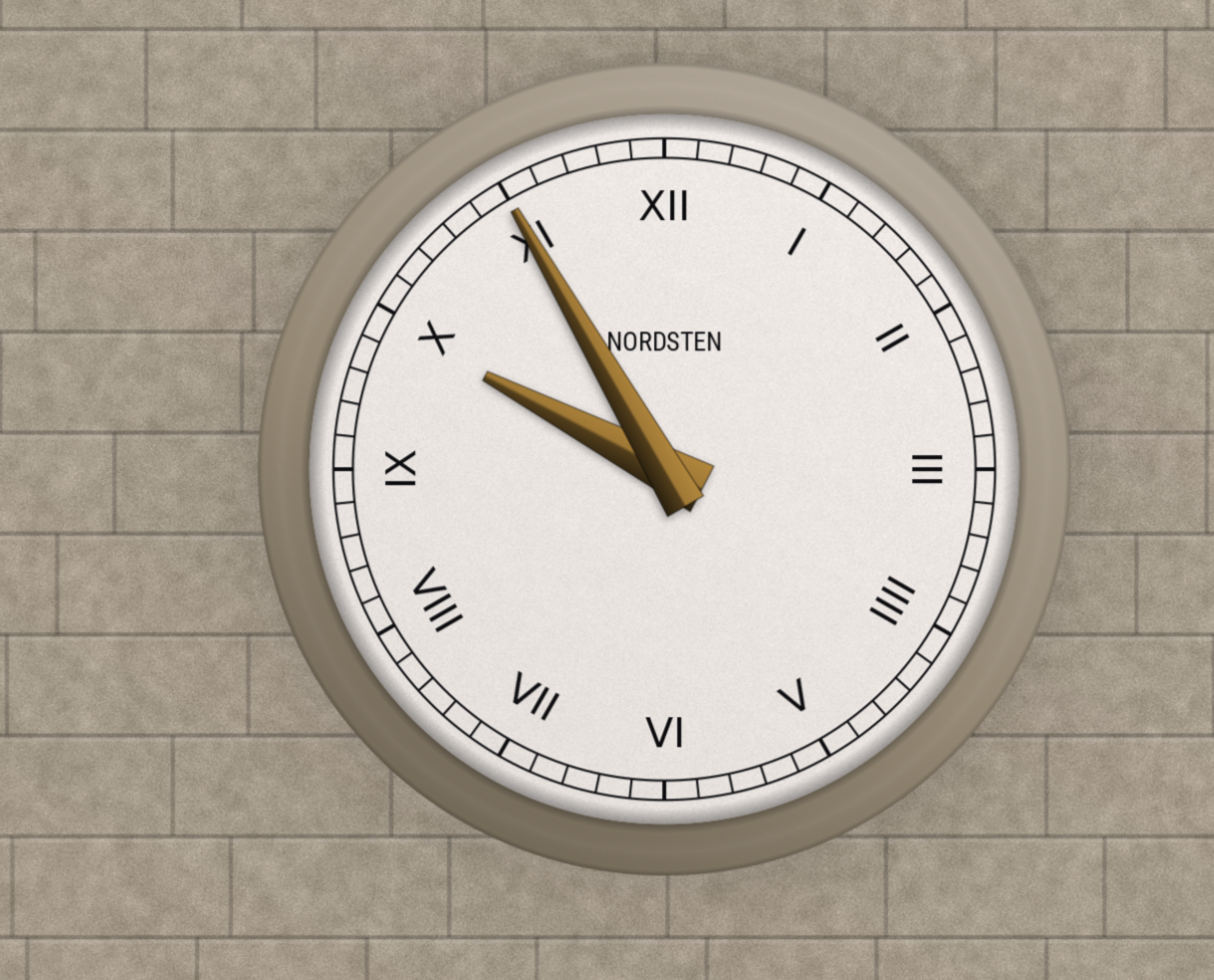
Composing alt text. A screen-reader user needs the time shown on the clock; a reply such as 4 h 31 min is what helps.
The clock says 9 h 55 min
